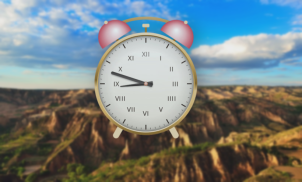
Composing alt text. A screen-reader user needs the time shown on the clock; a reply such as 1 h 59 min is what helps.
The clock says 8 h 48 min
